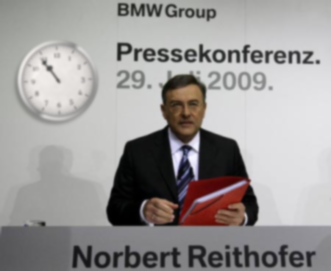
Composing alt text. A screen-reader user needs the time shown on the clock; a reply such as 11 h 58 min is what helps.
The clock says 10 h 54 min
